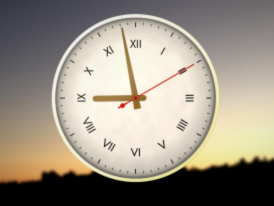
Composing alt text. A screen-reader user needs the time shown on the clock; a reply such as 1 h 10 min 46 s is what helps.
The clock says 8 h 58 min 10 s
